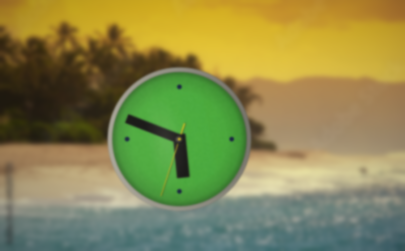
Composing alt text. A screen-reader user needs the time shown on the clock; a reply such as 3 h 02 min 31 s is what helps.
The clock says 5 h 48 min 33 s
